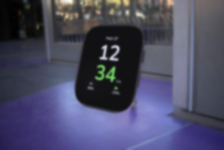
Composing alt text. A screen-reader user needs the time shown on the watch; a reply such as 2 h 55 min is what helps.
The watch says 12 h 34 min
